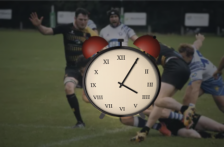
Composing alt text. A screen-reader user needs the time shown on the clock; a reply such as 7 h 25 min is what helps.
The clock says 4 h 05 min
